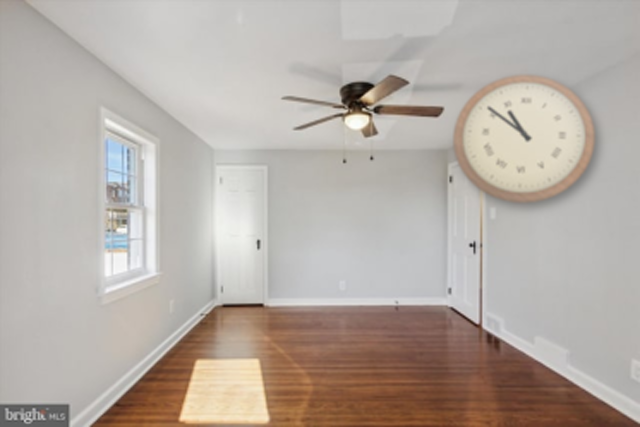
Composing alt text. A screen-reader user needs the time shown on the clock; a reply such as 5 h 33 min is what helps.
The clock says 10 h 51 min
